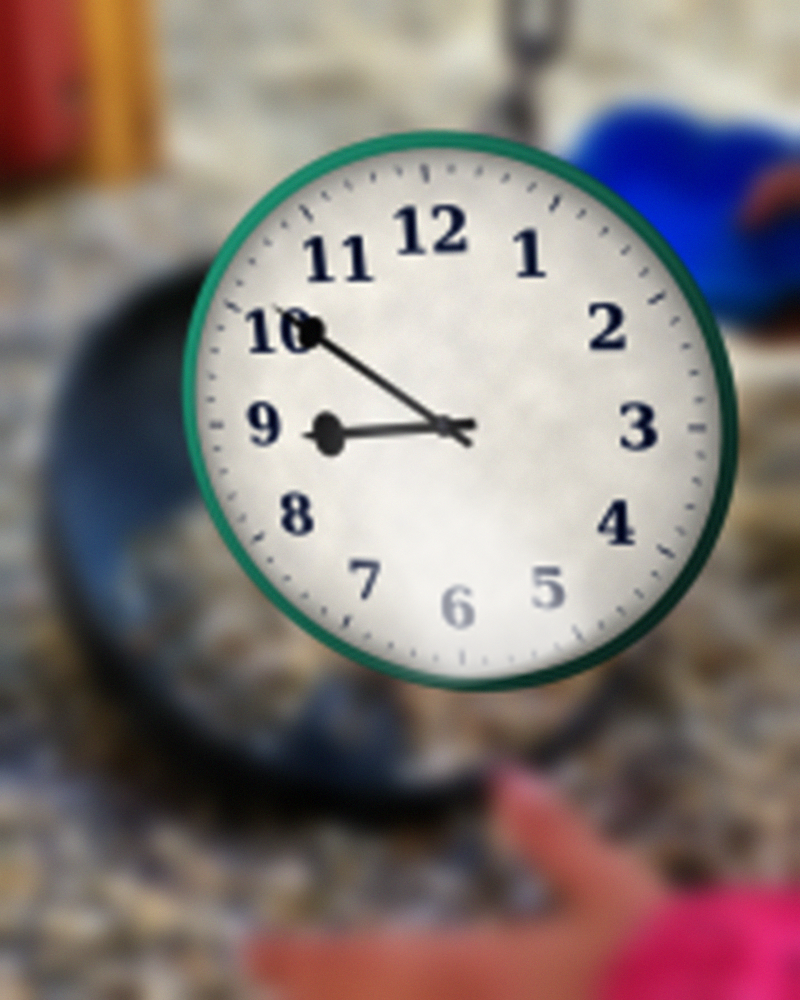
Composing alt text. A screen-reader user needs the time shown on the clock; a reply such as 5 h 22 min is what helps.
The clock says 8 h 51 min
